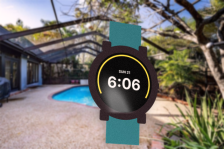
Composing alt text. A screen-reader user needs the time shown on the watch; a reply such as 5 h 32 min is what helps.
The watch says 6 h 06 min
